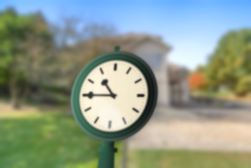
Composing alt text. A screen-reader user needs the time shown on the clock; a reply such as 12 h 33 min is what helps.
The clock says 10 h 45 min
